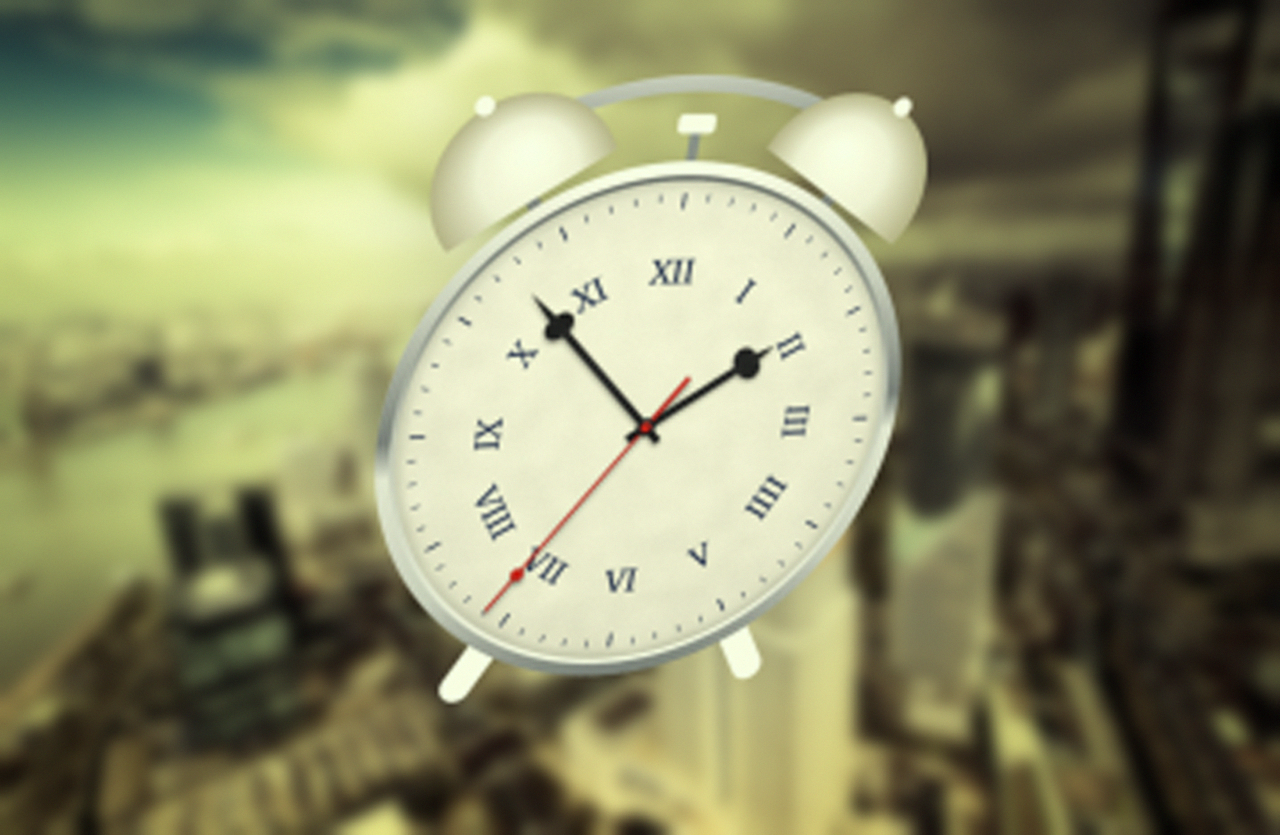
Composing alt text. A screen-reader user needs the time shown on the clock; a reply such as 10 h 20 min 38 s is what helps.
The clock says 1 h 52 min 36 s
